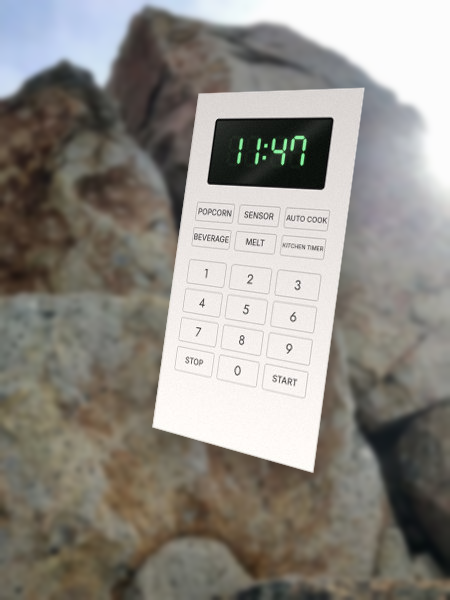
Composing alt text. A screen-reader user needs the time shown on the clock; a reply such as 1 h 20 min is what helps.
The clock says 11 h 47 min
